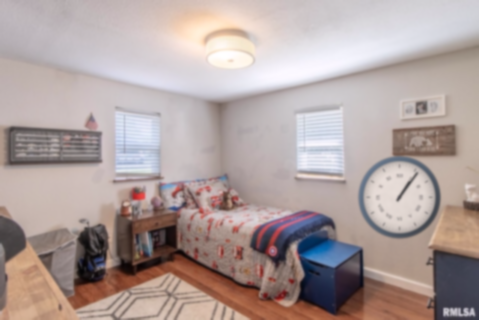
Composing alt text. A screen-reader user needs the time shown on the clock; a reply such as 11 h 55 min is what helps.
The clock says 1 h 06 min
